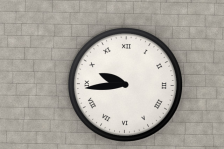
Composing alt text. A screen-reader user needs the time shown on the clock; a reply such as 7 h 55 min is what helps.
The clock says 9 h 44 min
